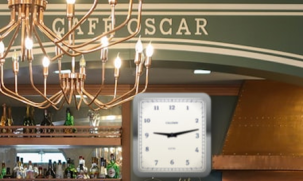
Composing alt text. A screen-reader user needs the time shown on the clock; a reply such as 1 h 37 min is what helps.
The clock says 9 h 13 min
